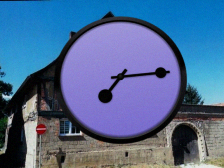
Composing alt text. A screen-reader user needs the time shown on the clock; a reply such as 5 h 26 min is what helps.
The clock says 7 h 14 min
